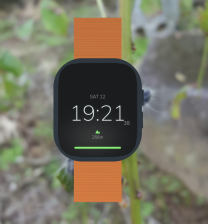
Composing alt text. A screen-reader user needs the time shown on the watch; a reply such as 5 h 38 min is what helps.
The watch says 19 h 21 min
